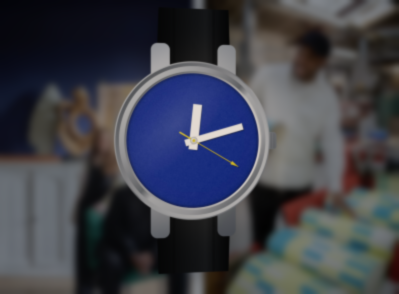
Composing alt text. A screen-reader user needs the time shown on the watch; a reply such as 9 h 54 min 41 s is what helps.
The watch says 12 h 12 min 20 s
